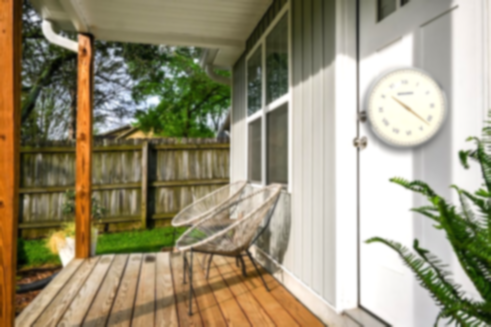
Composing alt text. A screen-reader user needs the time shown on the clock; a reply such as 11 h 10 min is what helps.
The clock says 10 h 22 min
